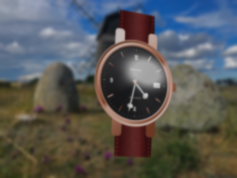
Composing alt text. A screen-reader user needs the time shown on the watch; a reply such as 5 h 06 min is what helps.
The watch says 4 h 32 min
